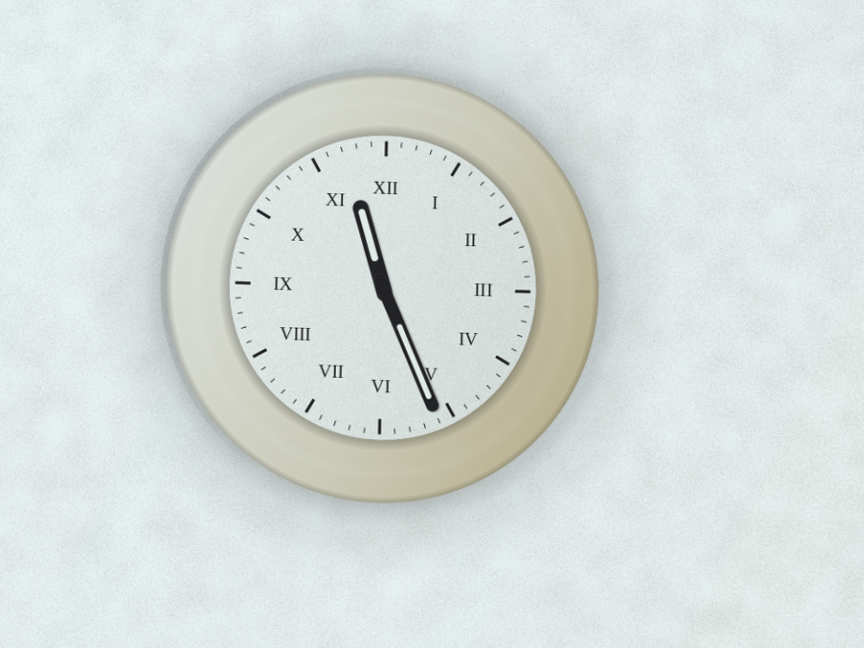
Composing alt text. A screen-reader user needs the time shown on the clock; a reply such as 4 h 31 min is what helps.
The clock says 11 h 26 min
